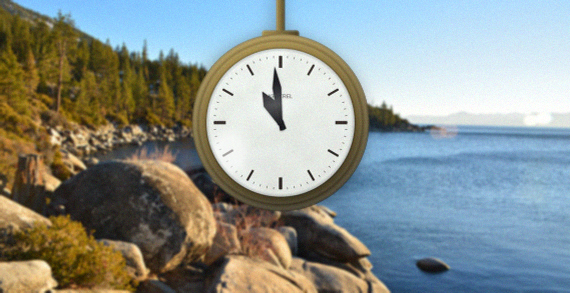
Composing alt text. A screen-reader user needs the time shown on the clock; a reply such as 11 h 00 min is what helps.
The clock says 10 h 59 min
